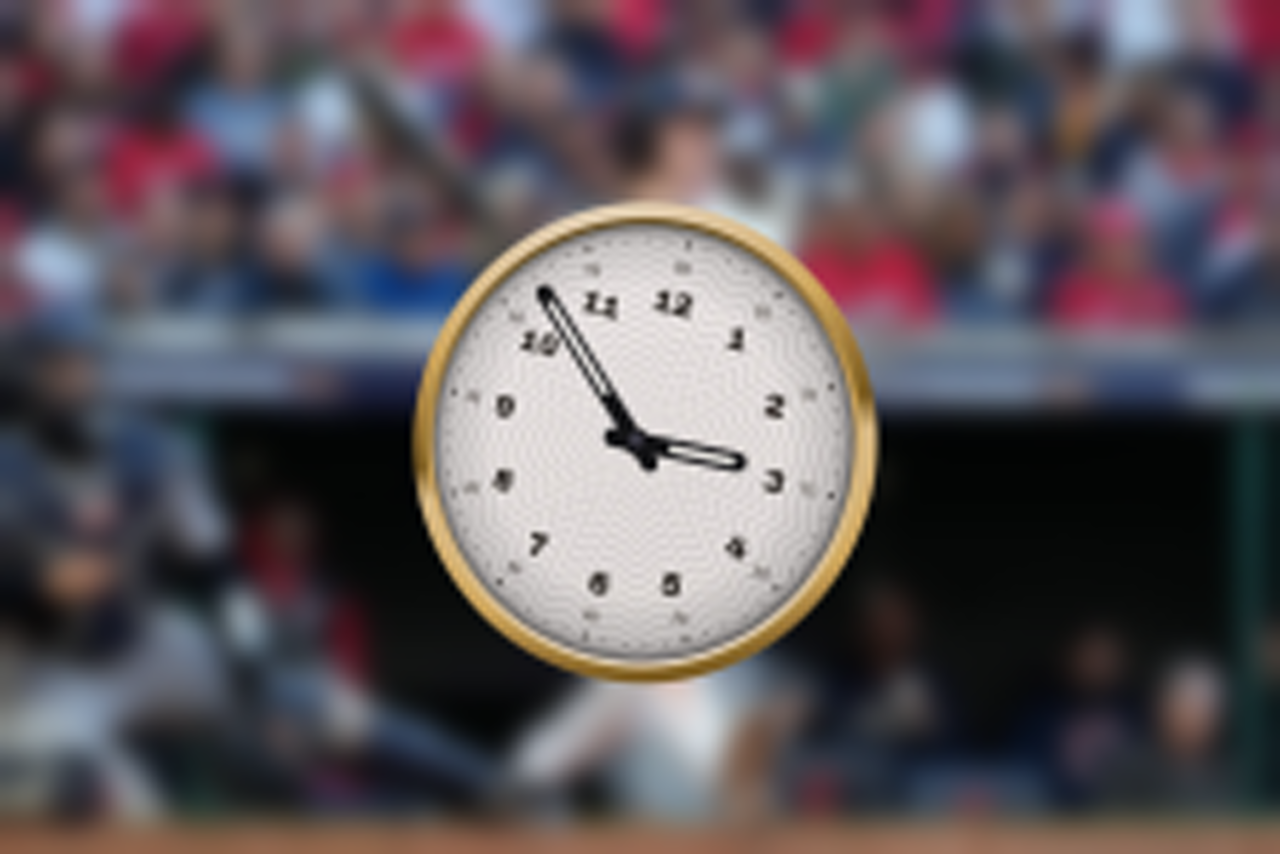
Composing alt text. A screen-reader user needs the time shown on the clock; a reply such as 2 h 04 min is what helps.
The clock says 2 h 52 min
